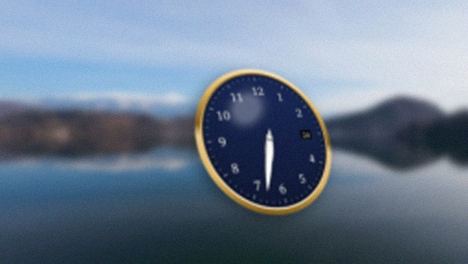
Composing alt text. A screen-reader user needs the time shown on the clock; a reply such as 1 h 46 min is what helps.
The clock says 6 h 33 min
